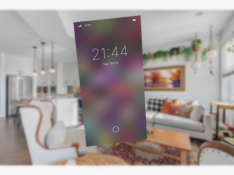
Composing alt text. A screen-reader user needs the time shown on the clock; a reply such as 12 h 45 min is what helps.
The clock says 21 h 44 min
